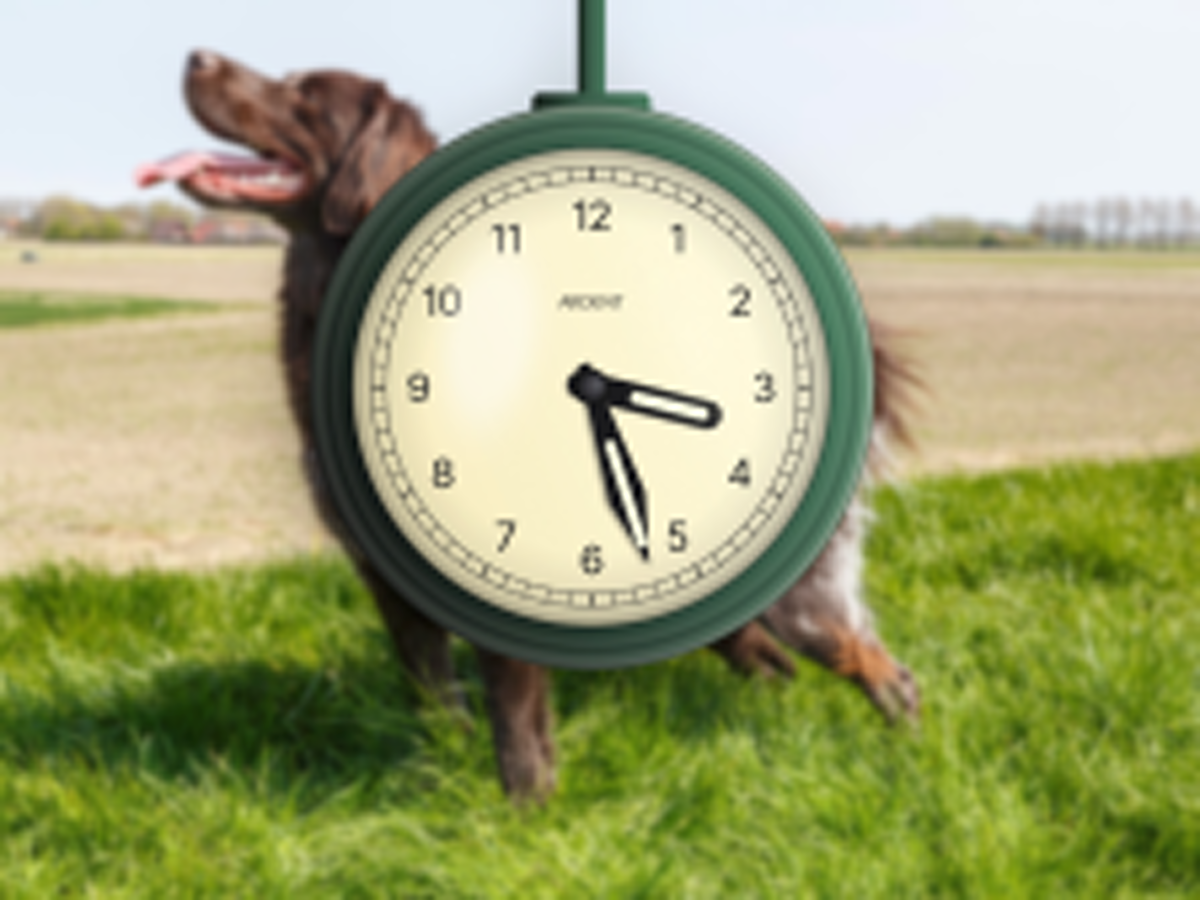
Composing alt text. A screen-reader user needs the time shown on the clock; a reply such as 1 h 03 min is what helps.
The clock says 3 h 27 min
